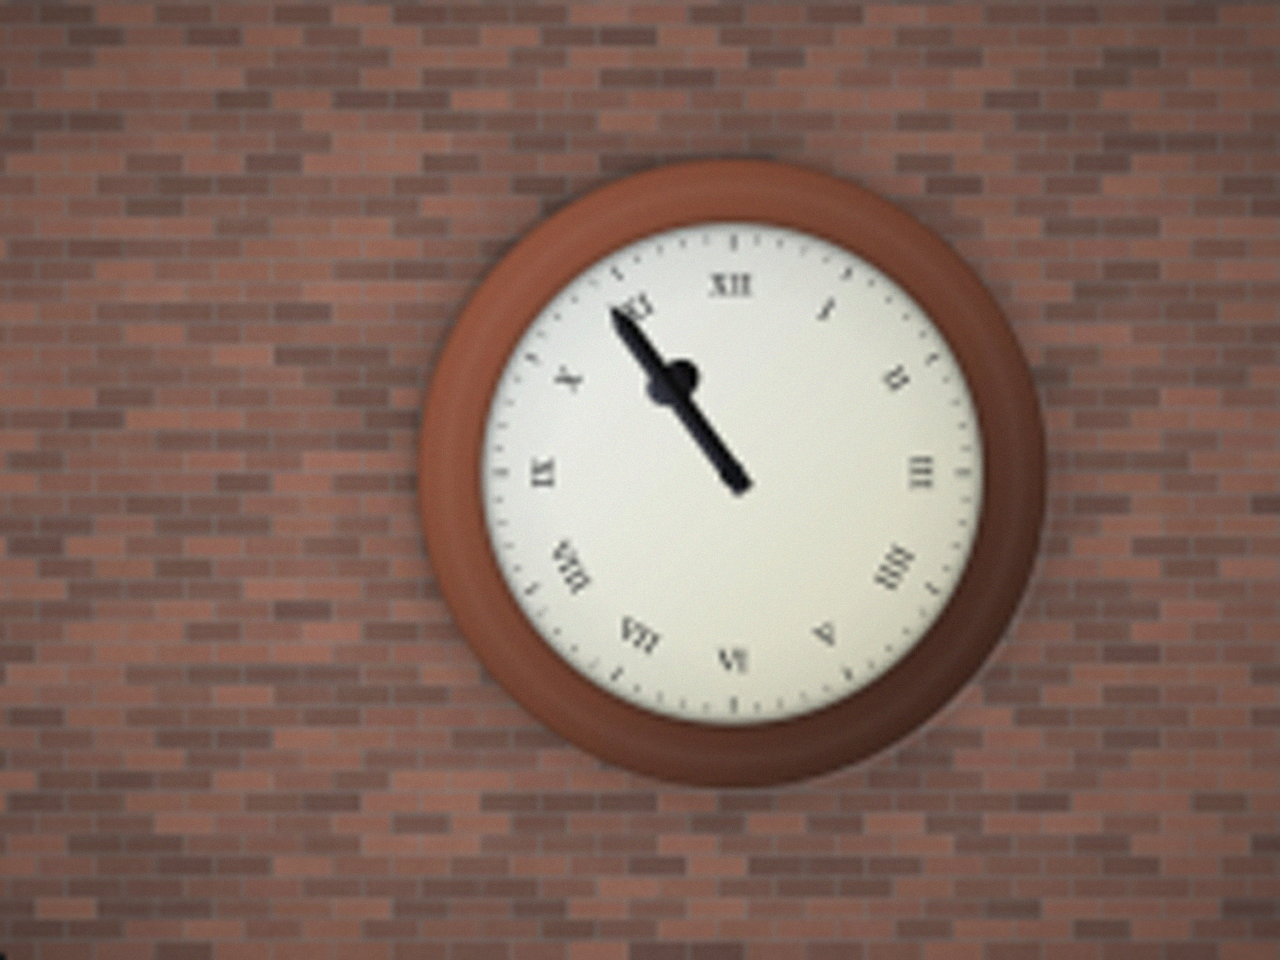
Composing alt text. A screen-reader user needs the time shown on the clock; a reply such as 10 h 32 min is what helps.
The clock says 10 h 54 min
